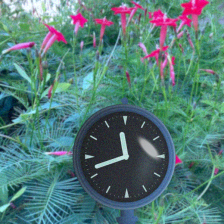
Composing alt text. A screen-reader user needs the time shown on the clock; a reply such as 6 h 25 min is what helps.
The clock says 11 h 42 min
